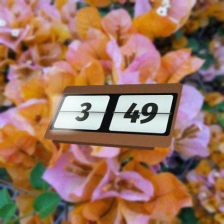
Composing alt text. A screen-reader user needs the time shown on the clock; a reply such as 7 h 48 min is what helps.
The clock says 3 h 49 min
